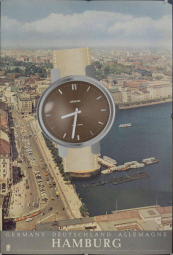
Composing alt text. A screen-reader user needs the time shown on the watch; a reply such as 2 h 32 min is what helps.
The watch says 8 h 32 min
